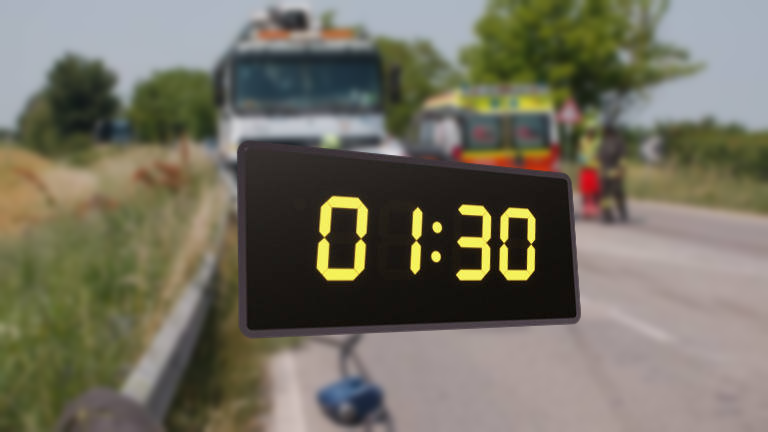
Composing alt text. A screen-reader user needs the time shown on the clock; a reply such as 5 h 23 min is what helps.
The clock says 1 h 30 min
